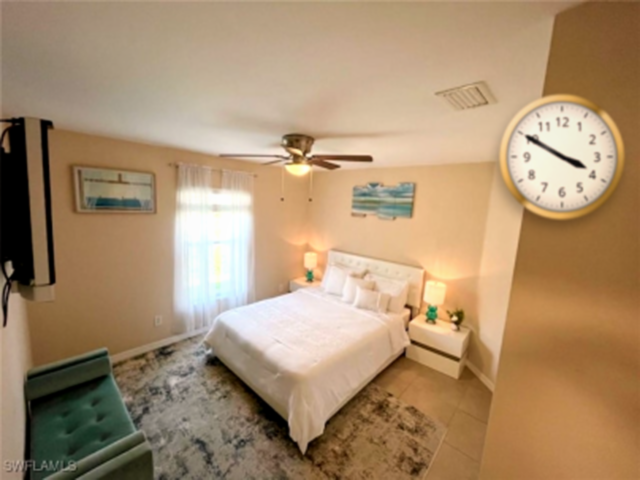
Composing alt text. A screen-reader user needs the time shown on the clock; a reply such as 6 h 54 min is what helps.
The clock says 3 h 50 min
